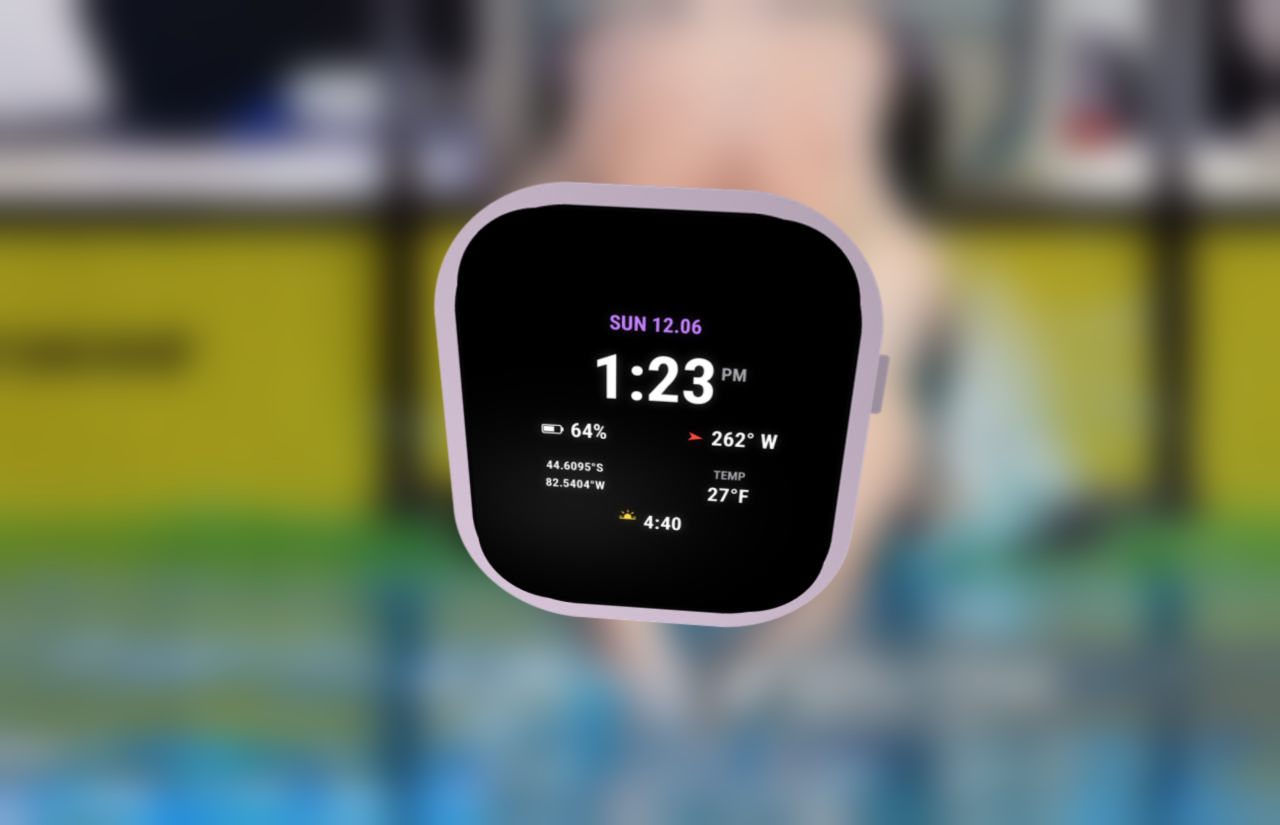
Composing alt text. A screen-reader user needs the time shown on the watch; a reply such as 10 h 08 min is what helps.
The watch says 1 h 23 min
